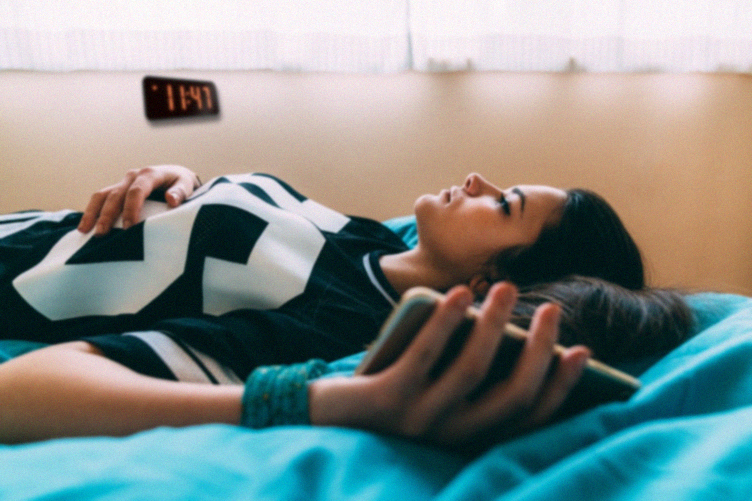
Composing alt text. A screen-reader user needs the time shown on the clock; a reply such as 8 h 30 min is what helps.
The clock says 11 h 47 min
